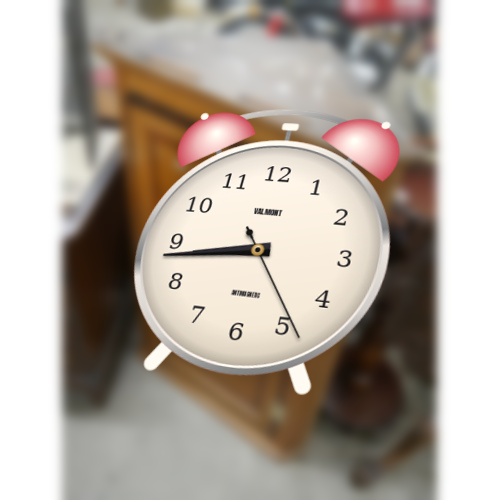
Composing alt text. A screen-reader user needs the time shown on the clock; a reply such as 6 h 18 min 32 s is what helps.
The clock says 8 h 43 min 24 s
